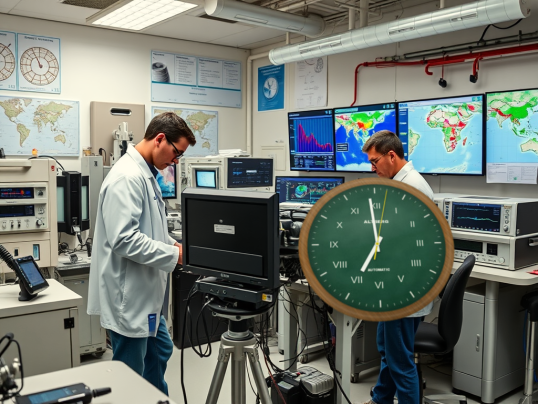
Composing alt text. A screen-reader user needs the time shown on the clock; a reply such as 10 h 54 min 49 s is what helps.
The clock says 6 h 59 min 02 s
